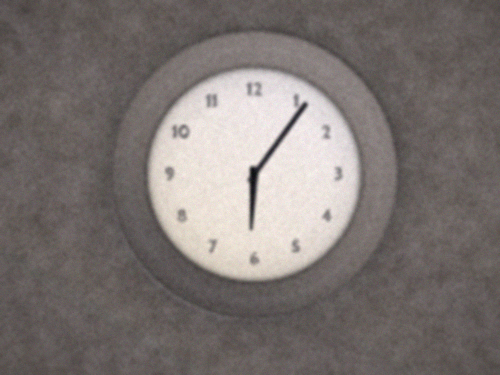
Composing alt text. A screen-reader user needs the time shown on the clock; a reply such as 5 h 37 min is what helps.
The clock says 6 h 06 min
